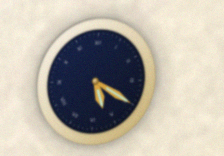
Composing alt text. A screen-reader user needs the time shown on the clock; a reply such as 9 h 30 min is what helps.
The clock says 5 h 20 min
